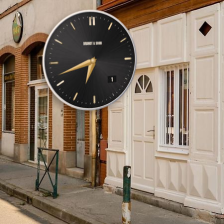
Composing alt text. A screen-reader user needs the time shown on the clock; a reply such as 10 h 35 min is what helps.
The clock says 6 h 42 min
